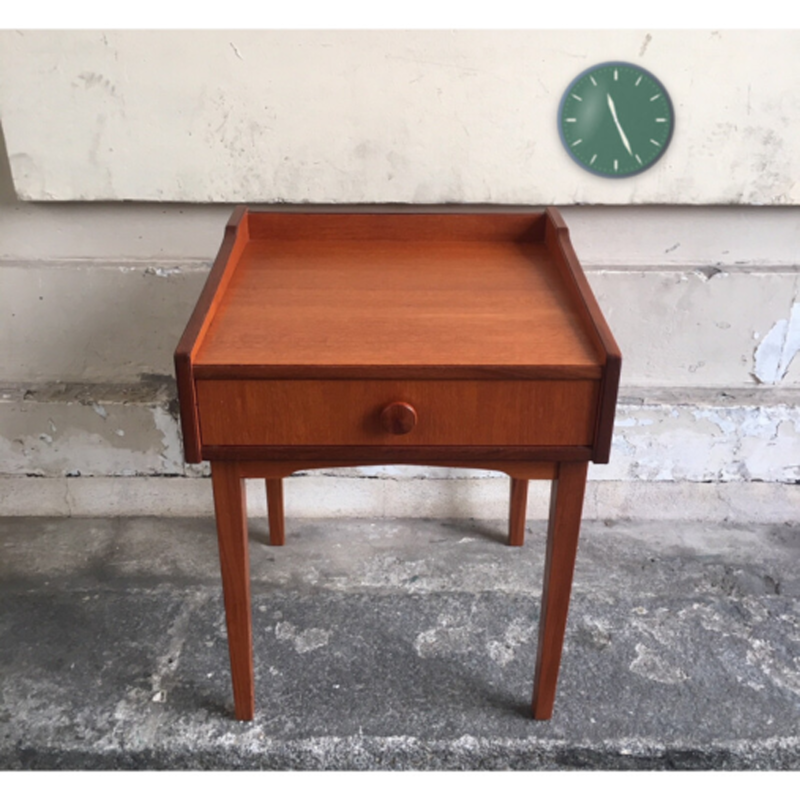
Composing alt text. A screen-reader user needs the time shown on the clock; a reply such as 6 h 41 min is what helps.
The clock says 11 h 26 min
